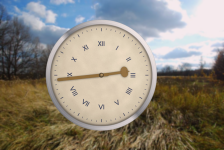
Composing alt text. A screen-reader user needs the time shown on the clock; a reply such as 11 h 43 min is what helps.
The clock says 2 h 44 min
